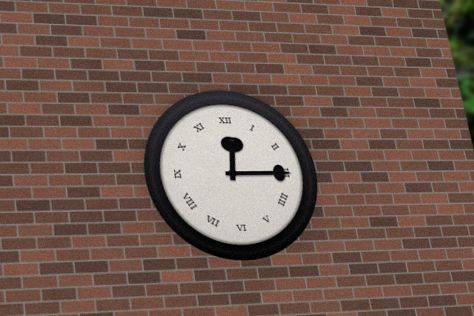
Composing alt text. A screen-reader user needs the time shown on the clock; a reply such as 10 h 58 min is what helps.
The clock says 12 h 15 min
